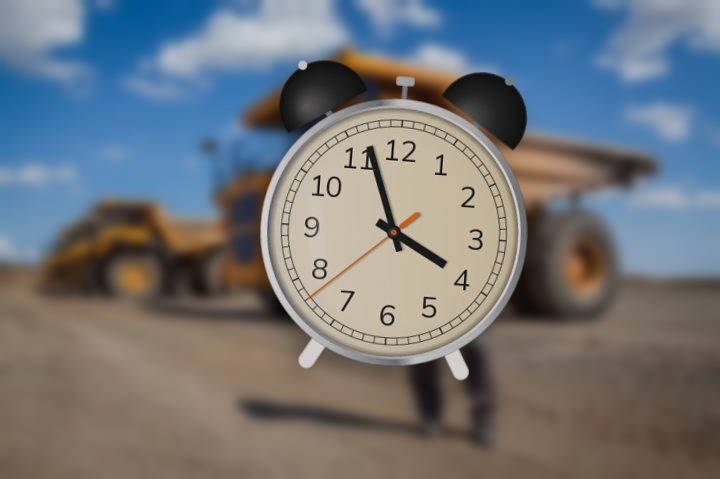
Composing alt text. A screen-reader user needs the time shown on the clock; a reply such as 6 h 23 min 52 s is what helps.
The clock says 3 h 56 min 38 s
